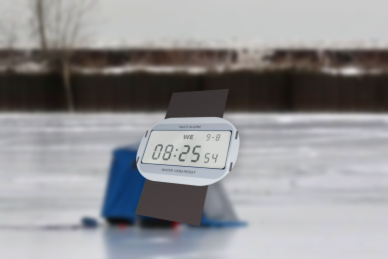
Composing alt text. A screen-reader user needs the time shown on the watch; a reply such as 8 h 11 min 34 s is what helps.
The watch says 8 h 25 min 54 s
